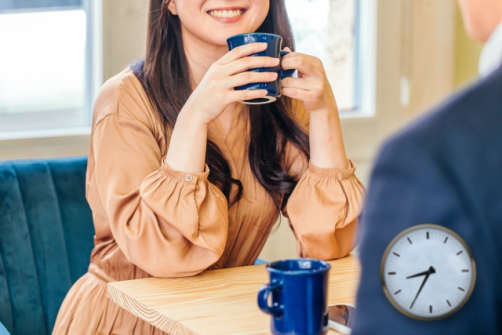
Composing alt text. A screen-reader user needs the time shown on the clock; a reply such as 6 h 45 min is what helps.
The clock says 8 h 35 min
